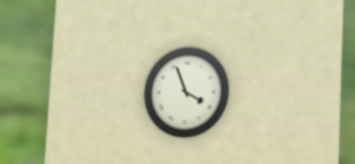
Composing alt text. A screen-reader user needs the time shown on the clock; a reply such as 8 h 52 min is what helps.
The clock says 3 h 56 min
